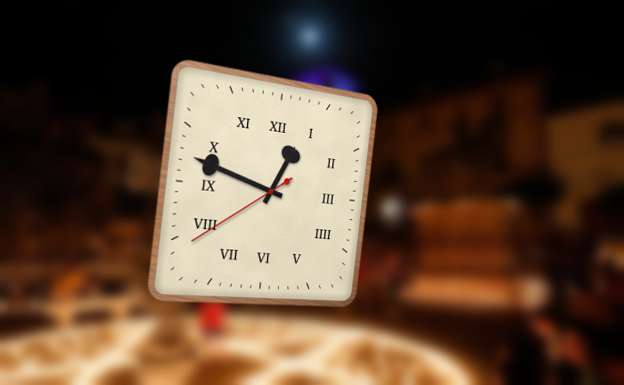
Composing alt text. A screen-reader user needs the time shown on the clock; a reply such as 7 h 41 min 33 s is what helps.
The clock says 12 h 47 min 39 s
